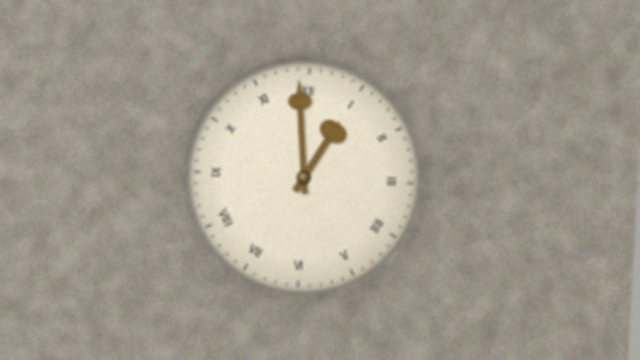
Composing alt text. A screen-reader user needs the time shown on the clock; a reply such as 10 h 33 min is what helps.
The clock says 12 h 59 min
